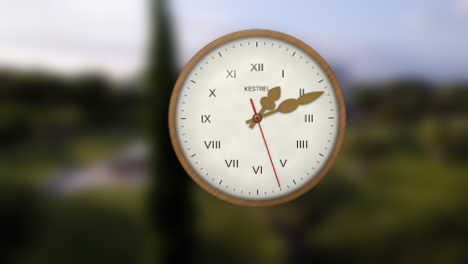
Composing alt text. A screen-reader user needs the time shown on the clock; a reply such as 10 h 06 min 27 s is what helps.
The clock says 1 h 11 min 27 s
